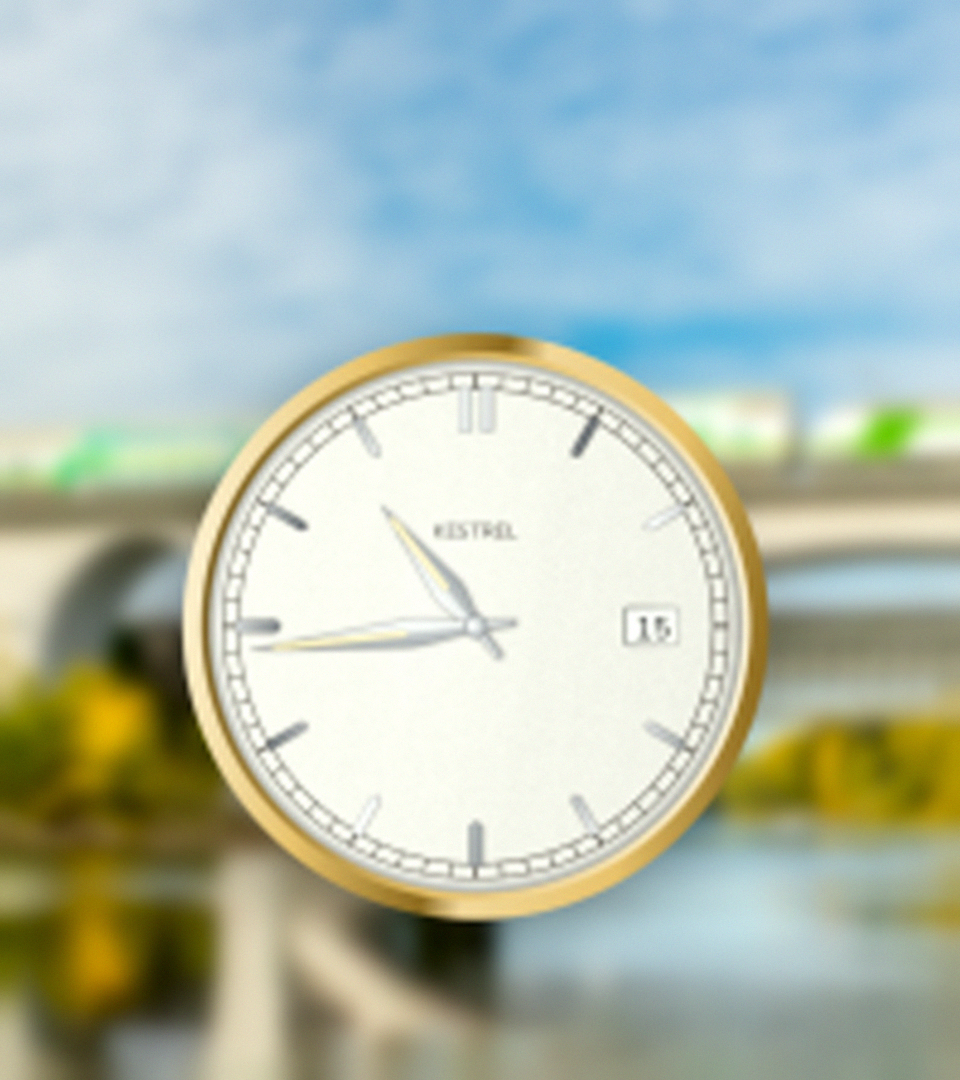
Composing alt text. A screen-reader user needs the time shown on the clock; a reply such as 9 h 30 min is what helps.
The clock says 10 h 44 min
